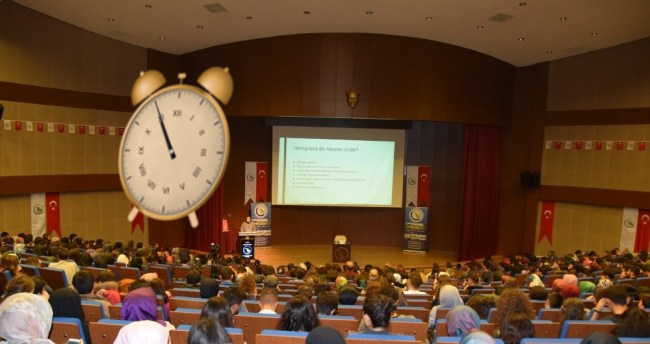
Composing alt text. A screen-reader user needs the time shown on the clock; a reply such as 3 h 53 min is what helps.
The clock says 10 h 55 min
